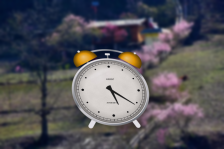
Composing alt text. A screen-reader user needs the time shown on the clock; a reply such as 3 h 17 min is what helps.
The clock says 5 h 21 min
